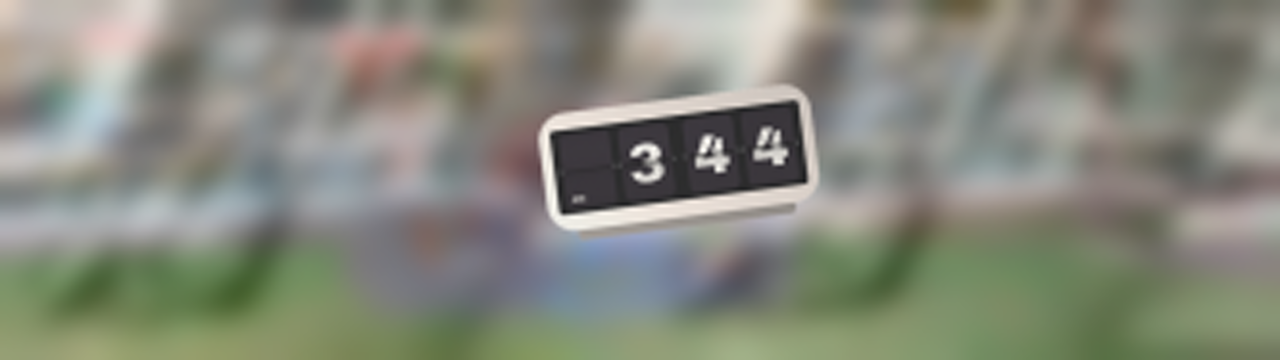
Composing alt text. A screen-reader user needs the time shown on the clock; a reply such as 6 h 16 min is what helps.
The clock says 3 h 44 min
